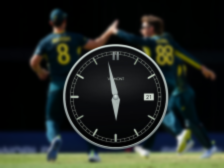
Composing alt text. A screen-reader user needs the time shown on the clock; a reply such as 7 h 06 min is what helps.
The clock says 5 h 58 min
